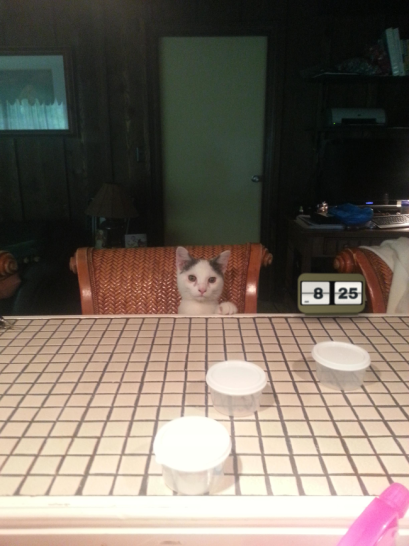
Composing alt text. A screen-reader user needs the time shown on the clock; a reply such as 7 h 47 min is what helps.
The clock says 8 h 25 min
